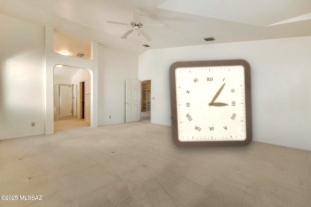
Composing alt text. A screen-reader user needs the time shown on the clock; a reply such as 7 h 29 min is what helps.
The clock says 3 h 06 min
